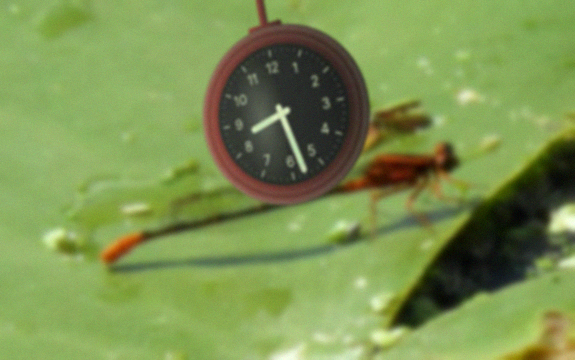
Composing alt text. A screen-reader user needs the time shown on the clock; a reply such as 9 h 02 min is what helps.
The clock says 8 h 28 min
